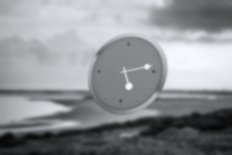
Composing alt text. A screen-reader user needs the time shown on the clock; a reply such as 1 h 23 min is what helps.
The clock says 5 h 13 min
